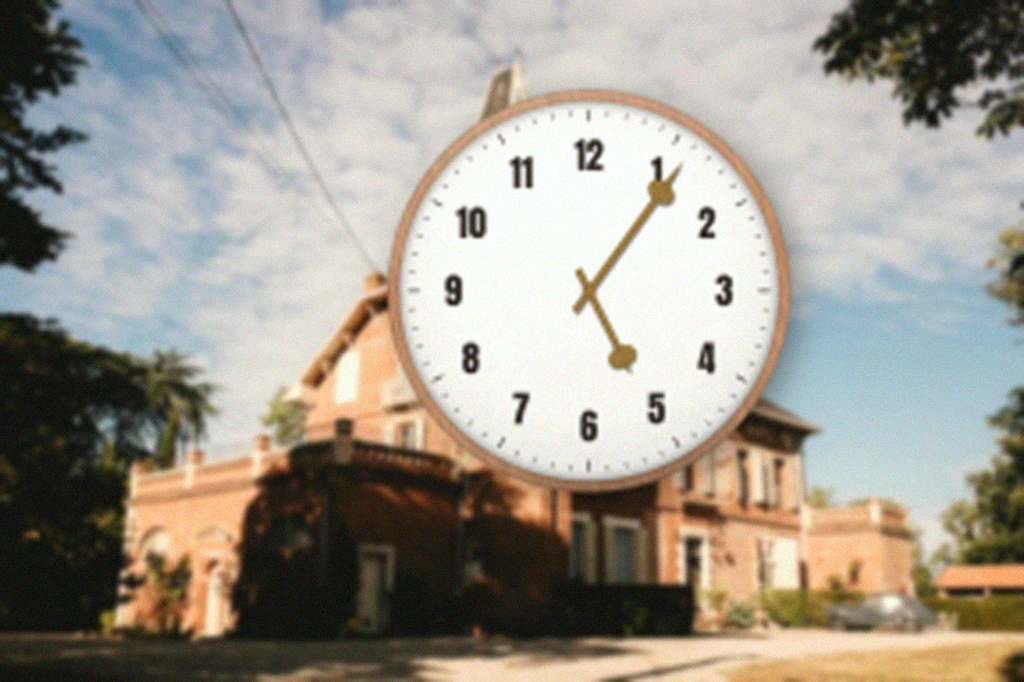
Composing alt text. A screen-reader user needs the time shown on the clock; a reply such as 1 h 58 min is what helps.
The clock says 5 h 06 min
